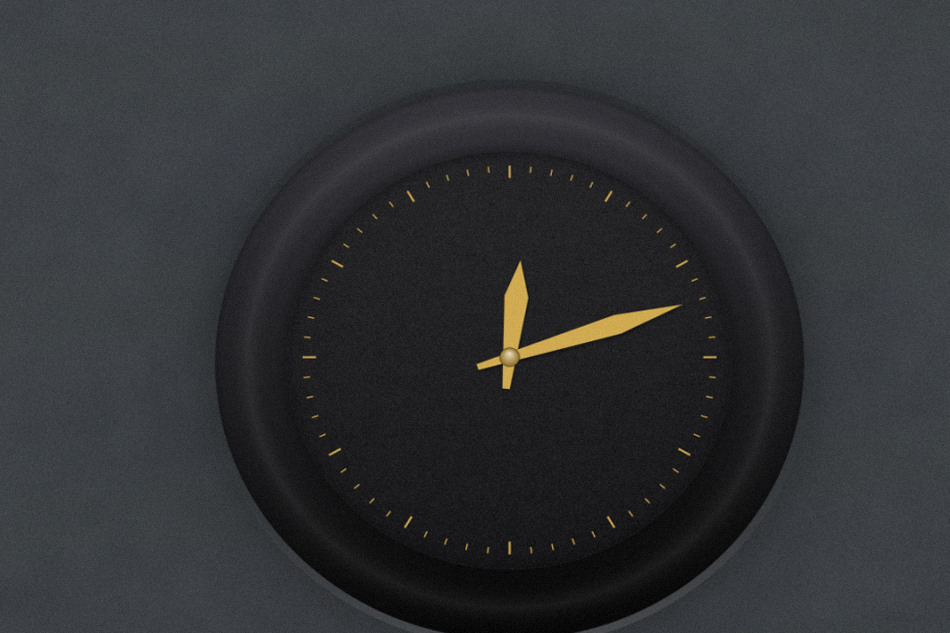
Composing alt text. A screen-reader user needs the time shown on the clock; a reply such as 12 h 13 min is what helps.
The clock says 12 h 12 min
